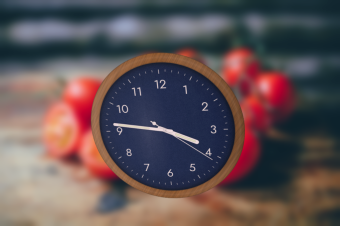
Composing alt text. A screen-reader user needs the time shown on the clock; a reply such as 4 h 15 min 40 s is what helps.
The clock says 3 h 46 min 21 s
